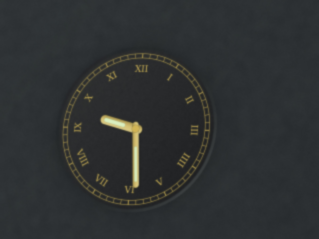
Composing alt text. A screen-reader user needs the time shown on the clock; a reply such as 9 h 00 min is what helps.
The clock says 9 h 29 min
